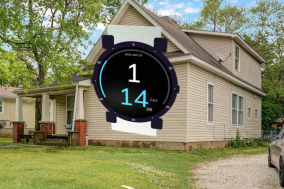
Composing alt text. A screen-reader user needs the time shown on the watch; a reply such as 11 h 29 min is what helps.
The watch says 1 h 14 min
